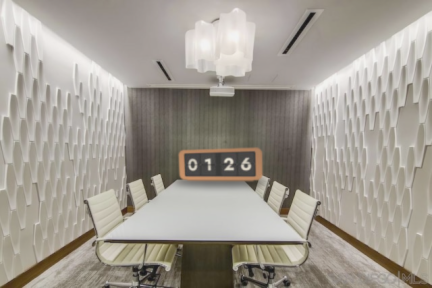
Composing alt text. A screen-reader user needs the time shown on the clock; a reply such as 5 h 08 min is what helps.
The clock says 1 h 26 min
